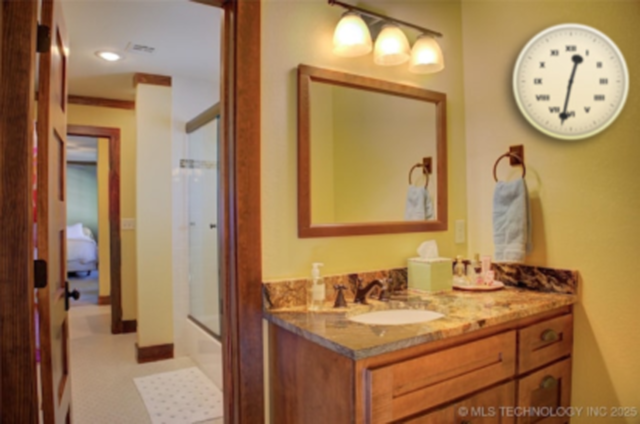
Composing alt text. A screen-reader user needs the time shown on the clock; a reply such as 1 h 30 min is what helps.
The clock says 12 h 32 min
